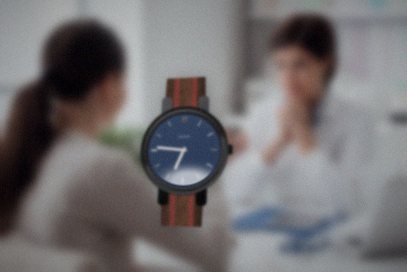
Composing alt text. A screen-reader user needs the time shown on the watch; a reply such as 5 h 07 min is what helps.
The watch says 6 h 46 min
